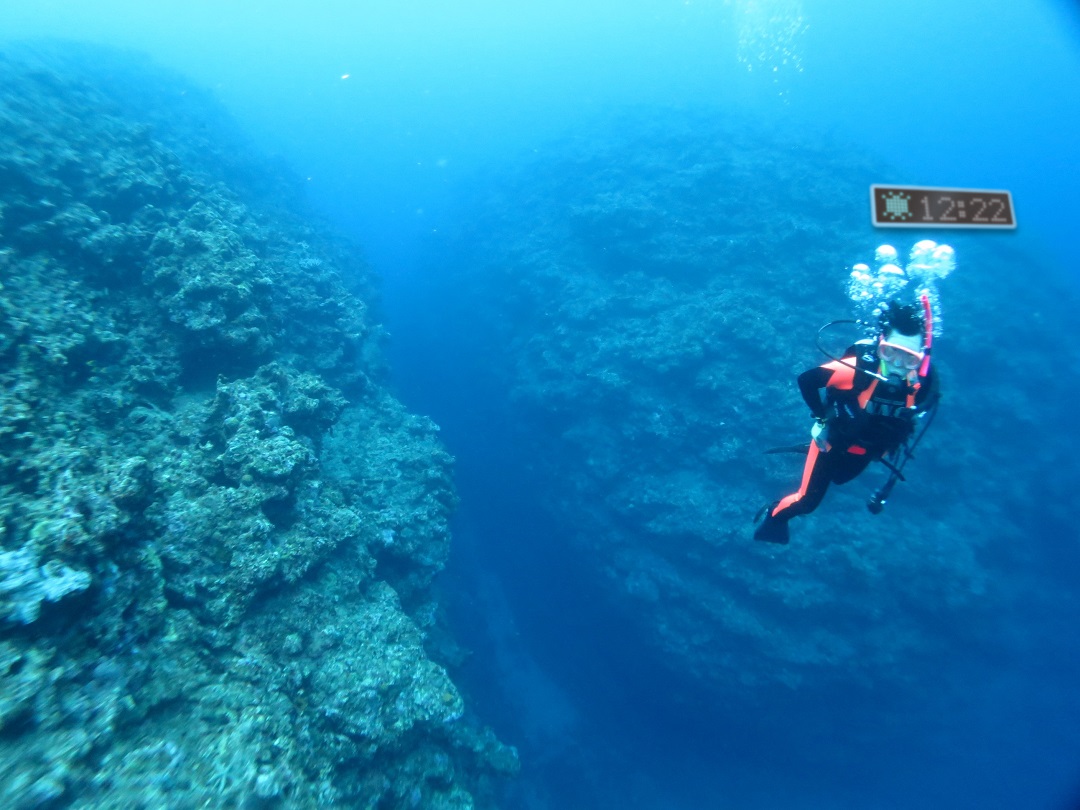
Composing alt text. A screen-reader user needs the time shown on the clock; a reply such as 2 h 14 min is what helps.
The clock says 12 h 22 min
